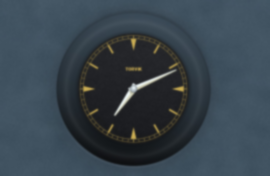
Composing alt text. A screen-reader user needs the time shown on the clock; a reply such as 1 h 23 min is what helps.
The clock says 7 h 11 min
